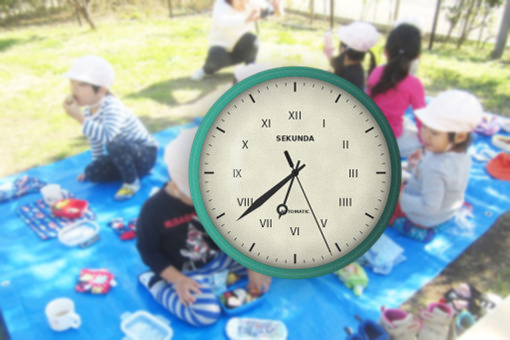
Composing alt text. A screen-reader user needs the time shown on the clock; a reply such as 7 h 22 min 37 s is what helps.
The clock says 6 h 38 min 26 s
